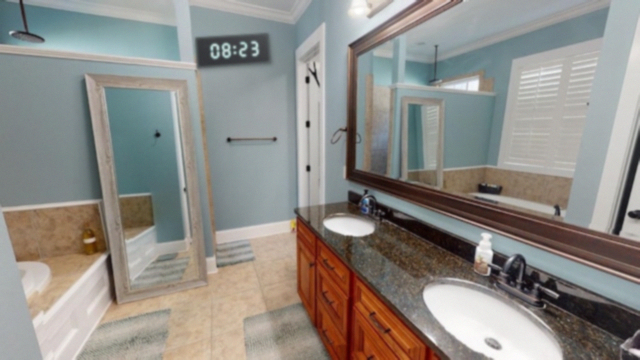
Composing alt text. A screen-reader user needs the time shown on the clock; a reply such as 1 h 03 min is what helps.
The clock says 8 h 23 min
